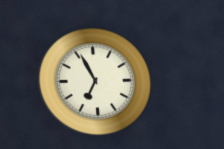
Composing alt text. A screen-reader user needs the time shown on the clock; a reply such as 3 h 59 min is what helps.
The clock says 6 h 56 min
